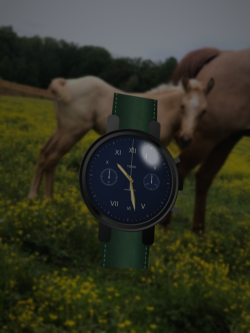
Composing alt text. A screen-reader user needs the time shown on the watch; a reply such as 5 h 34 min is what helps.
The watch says 10 h 28 min
